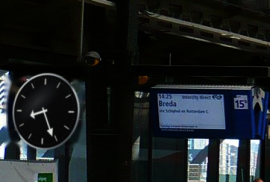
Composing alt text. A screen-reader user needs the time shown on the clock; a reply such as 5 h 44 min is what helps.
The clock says 8 h 26 min
